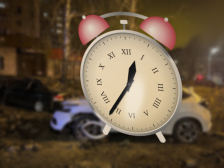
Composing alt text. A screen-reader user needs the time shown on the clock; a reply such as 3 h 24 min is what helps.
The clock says 12 h 36 min
